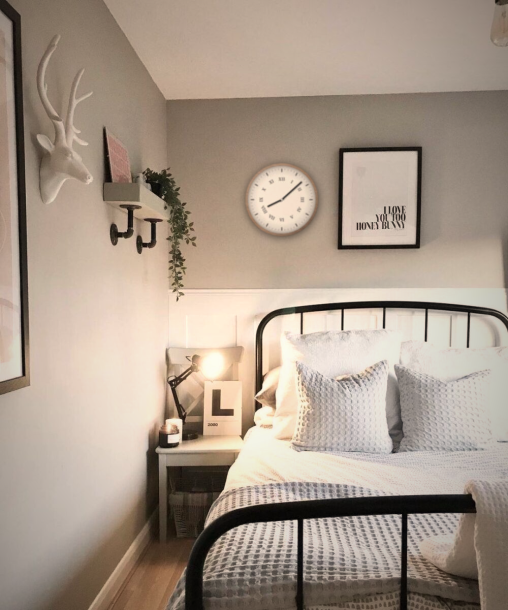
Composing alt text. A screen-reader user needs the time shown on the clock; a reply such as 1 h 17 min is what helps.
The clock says 8 h 08 min
